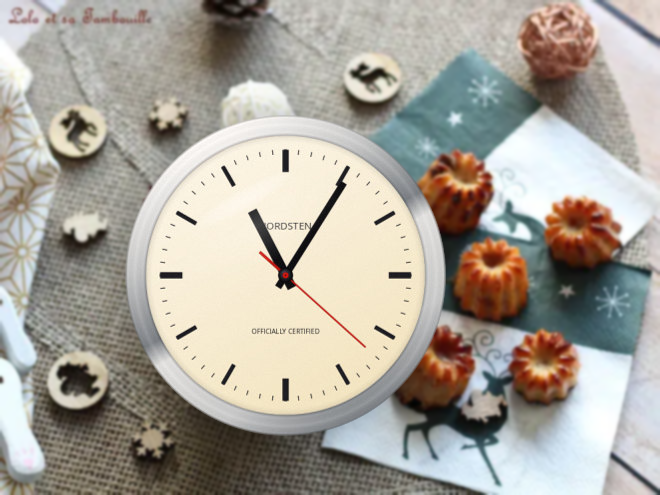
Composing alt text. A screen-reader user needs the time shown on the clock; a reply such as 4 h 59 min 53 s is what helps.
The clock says 11 h 05 min 22 s
